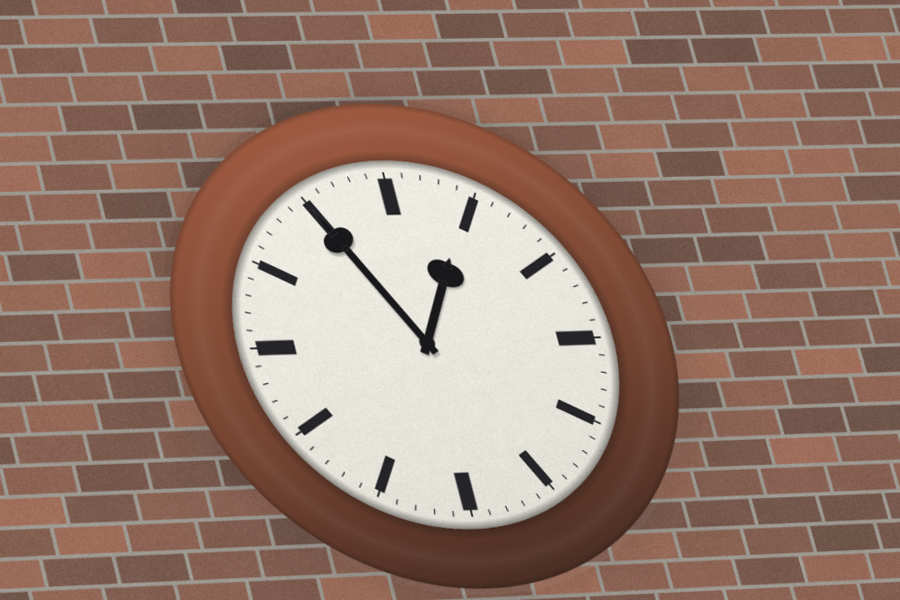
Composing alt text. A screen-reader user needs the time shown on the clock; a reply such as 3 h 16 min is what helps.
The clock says 12 h 55 min
